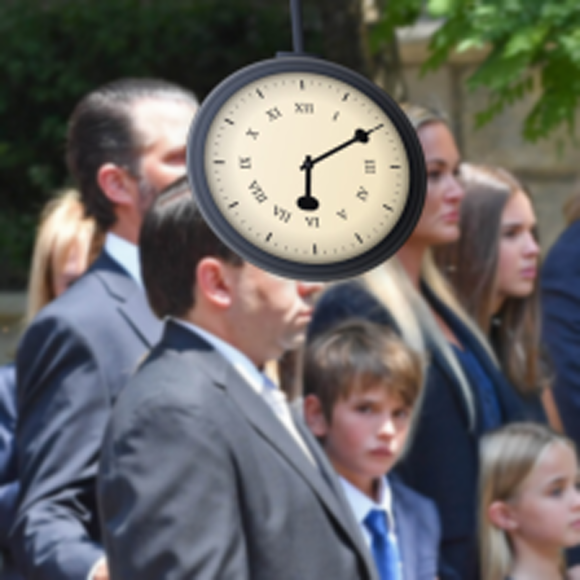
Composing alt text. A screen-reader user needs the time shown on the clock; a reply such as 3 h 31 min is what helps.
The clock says 6 h 10 min
